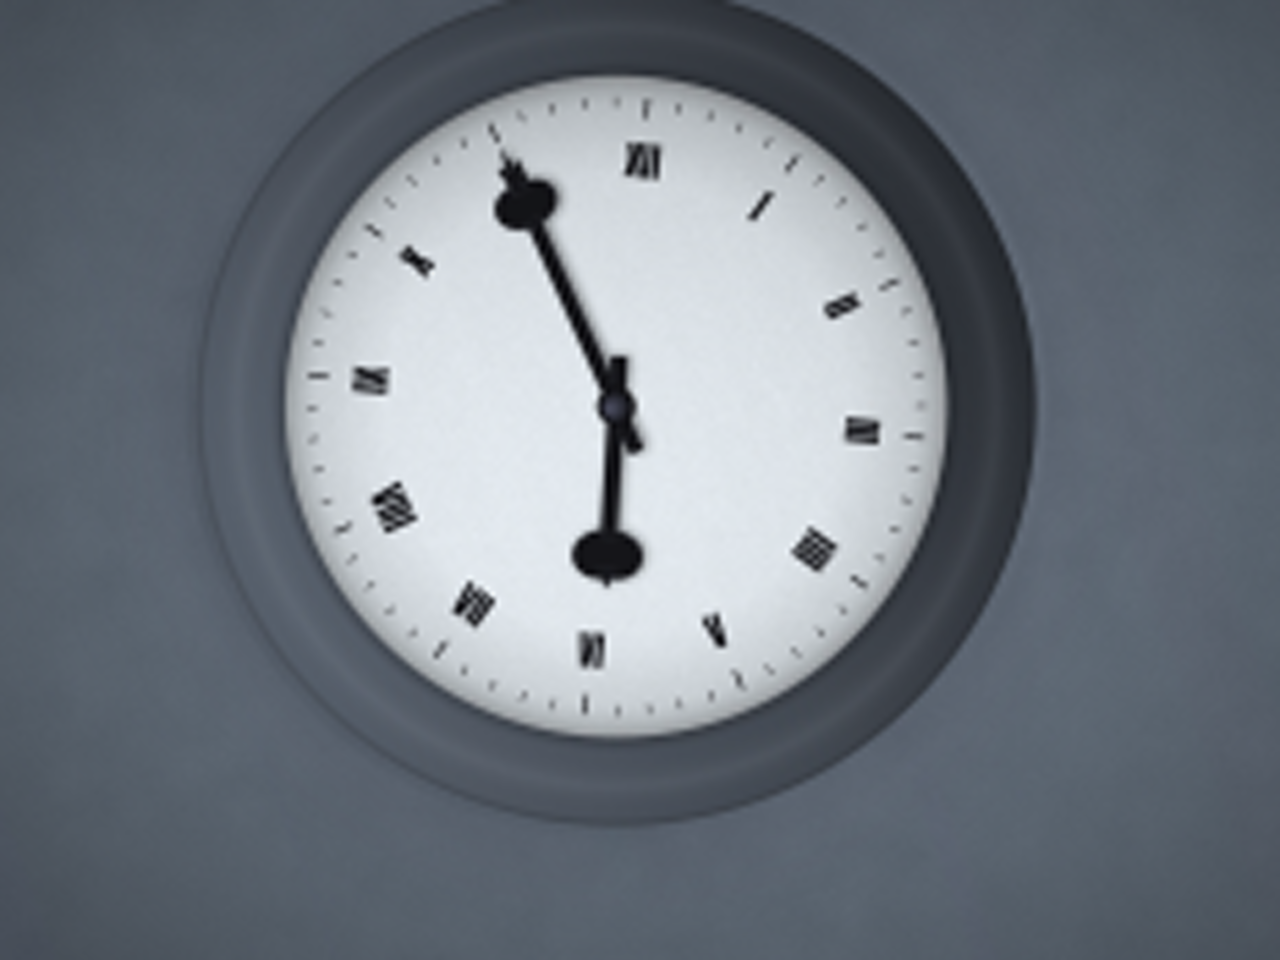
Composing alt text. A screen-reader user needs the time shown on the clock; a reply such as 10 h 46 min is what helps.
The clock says 5 h 55 min
